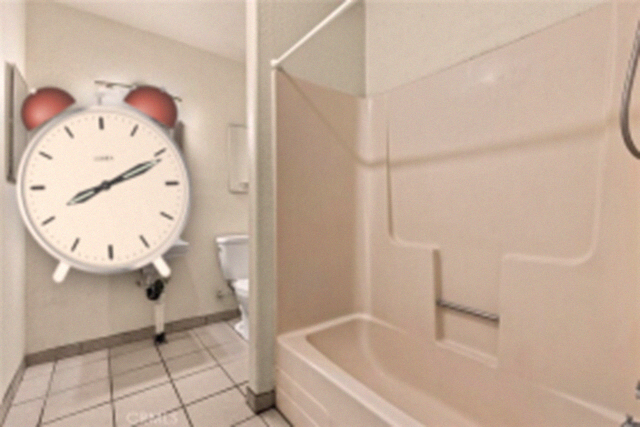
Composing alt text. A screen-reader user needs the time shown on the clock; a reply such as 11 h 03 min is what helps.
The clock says 8 h 11 min
